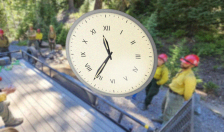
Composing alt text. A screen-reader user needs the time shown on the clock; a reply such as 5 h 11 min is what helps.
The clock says 11 h 36 min
